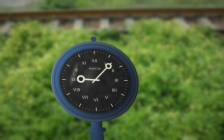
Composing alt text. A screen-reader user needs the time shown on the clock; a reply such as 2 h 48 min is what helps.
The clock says 9 h 07 min
